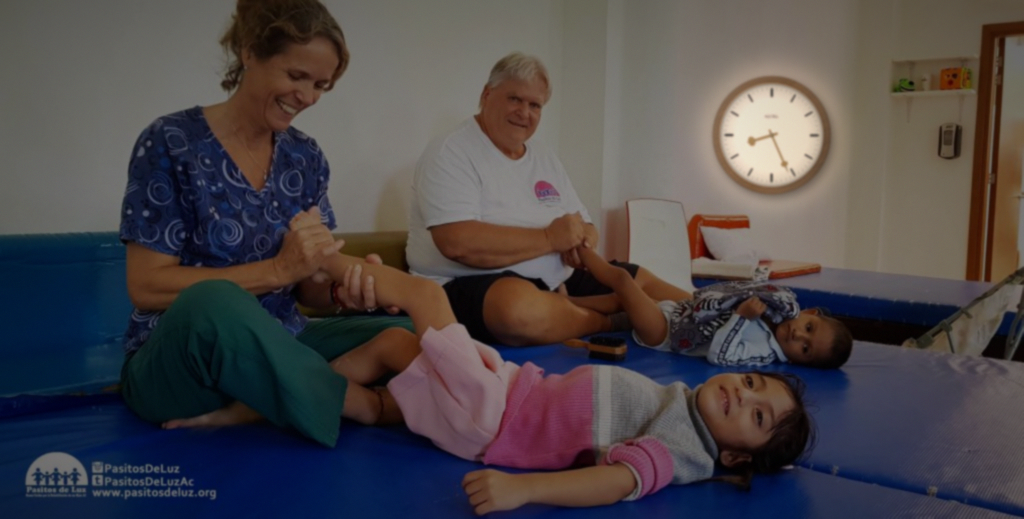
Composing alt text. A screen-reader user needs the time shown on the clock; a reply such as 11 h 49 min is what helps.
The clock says 8 h 26 min
